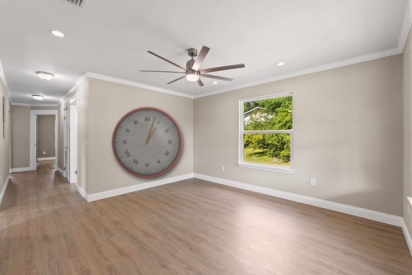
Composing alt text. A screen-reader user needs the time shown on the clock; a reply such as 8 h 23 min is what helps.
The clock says 1 h 03 min
